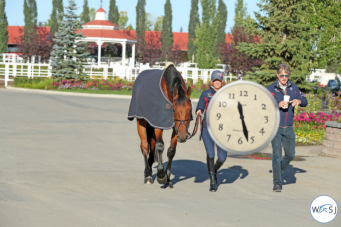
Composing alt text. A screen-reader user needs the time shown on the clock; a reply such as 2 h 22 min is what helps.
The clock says 11 h 27 min
